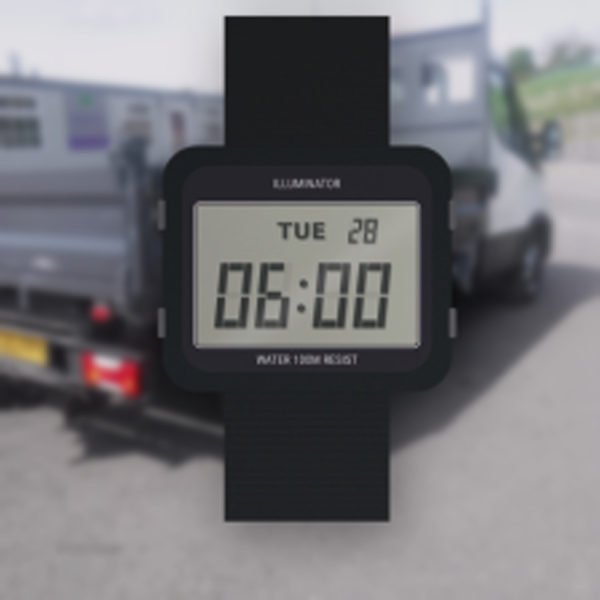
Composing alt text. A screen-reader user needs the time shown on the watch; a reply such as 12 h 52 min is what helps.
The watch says 6 h 00 min
